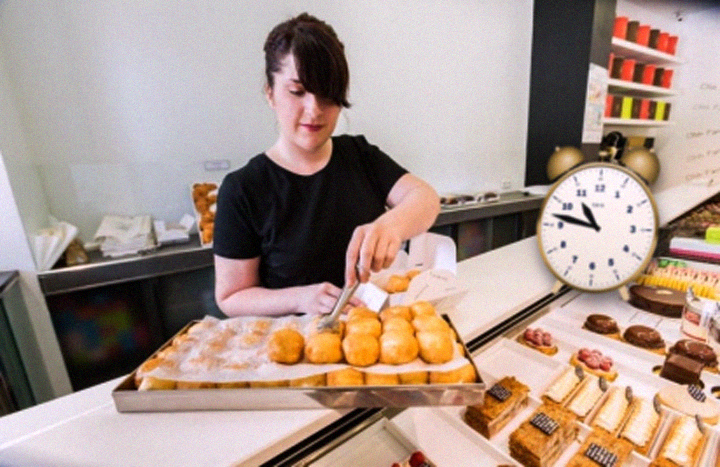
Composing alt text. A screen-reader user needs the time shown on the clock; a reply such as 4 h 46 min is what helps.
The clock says 10 h 47 min
